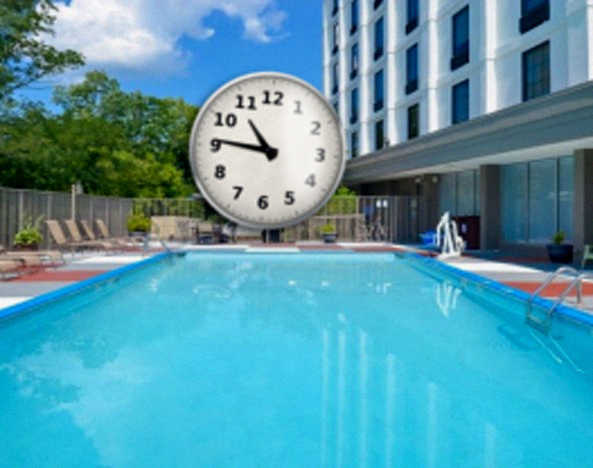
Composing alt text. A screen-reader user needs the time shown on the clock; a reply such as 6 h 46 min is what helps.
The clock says 10 h 46 min
